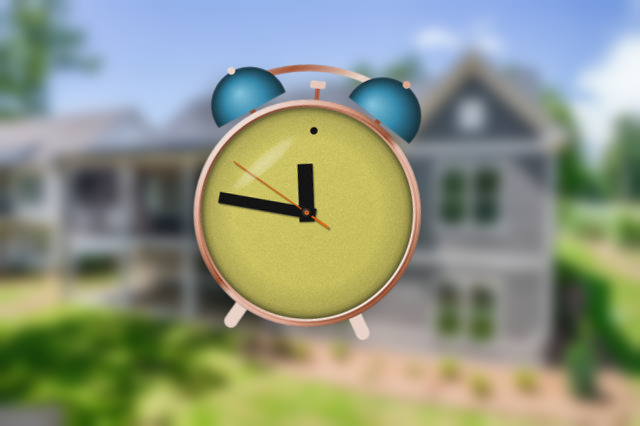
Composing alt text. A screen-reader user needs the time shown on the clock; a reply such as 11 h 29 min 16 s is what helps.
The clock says 11 h 45 min 50 s
